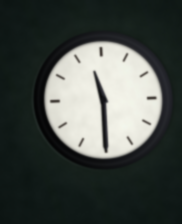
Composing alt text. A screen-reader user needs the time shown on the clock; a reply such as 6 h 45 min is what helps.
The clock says 11 h 30 min
